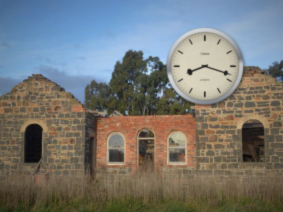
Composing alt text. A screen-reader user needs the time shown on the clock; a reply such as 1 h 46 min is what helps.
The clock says 8 h 18 min
